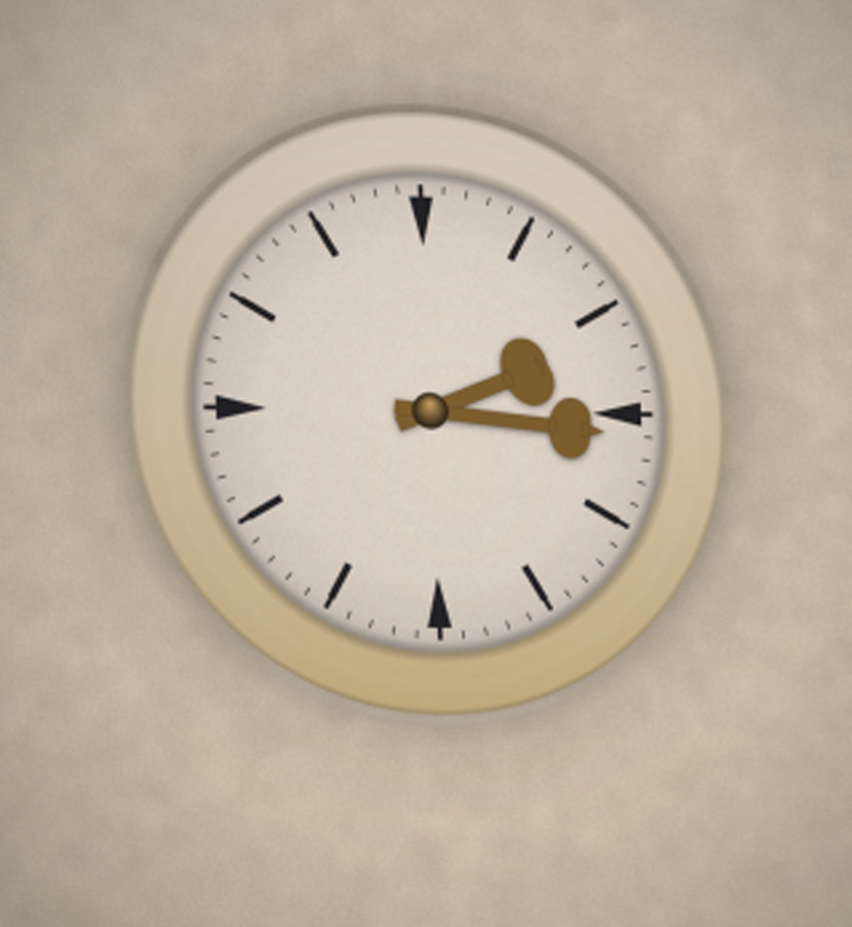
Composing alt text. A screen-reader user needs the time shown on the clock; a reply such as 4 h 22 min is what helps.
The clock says 2 h 16 min
